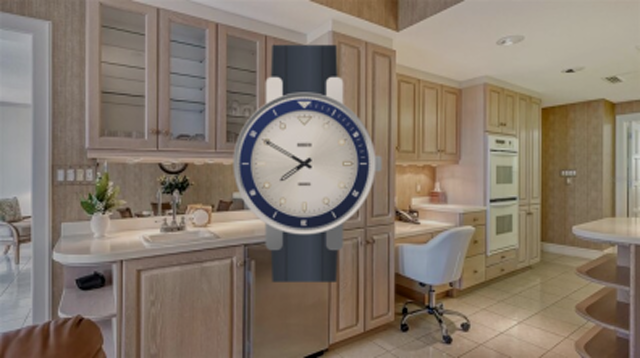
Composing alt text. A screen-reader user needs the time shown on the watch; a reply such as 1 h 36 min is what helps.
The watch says 7 h 50 min
